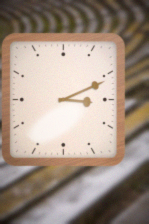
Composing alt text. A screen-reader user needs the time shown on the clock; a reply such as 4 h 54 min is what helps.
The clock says 3 h 11 min
